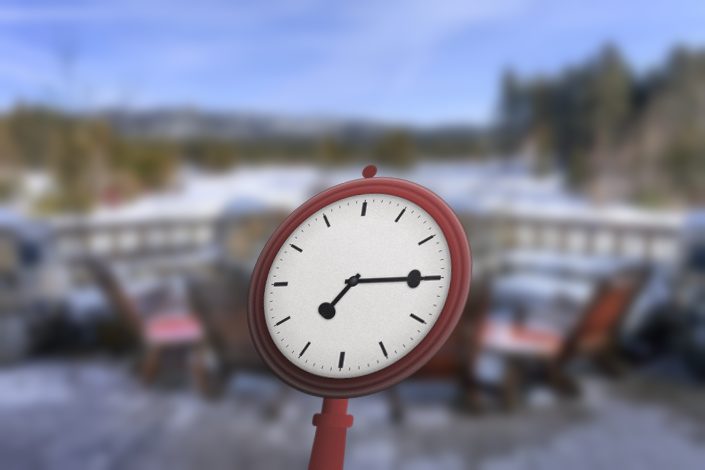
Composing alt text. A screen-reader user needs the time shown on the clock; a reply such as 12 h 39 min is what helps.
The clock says 7 h 15 min
